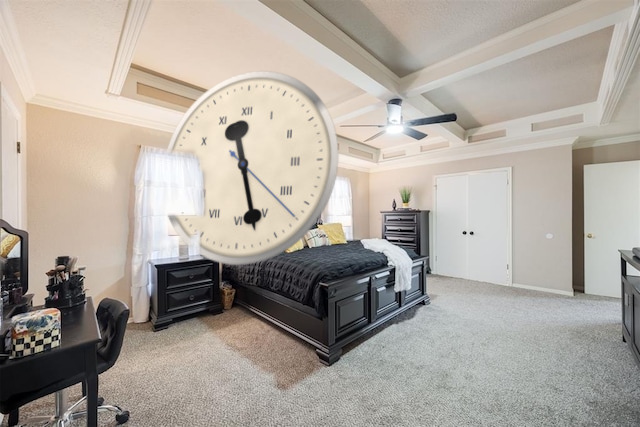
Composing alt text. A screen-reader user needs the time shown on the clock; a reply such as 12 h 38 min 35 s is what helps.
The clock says 11 h 27 min 22 s
